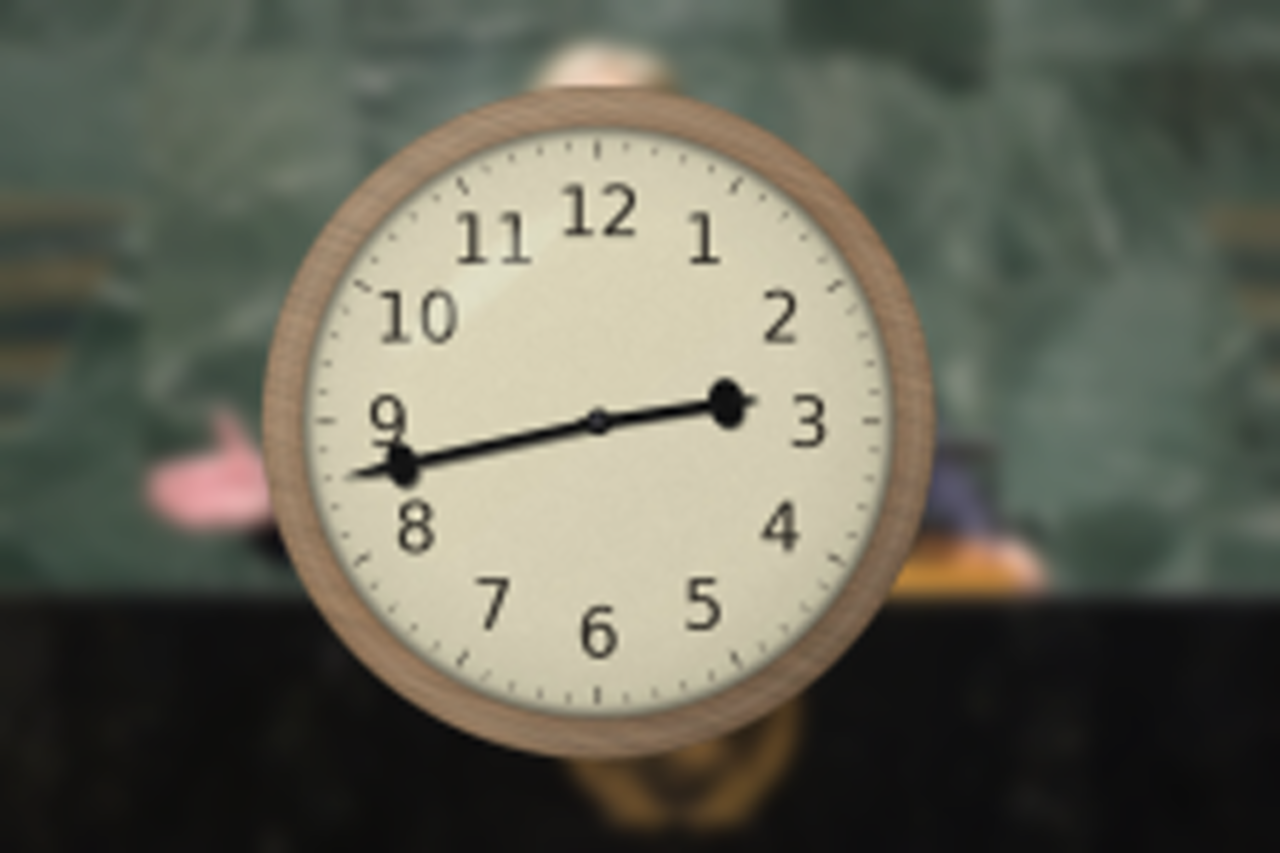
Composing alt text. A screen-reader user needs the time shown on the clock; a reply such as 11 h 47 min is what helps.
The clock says 2 h 43 min
